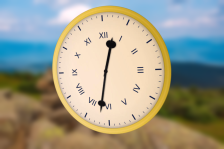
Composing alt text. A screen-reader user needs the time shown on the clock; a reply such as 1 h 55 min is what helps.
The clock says 12 h 32 min
